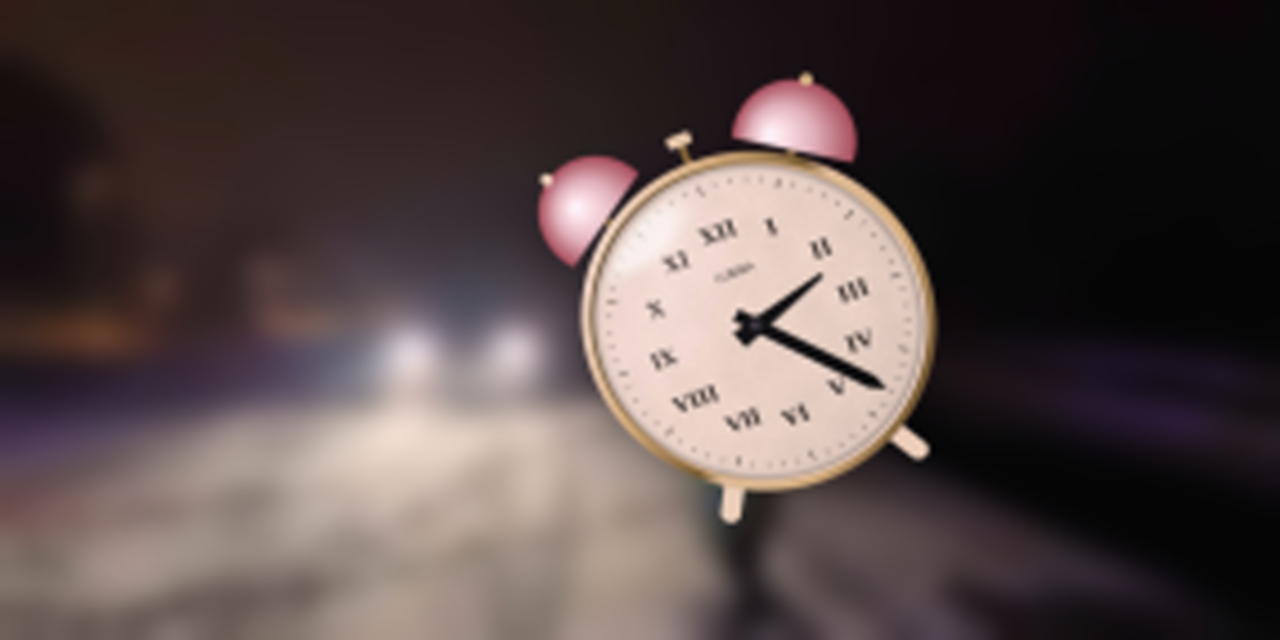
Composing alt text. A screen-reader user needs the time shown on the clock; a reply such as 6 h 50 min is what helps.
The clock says 2 h 23 min
